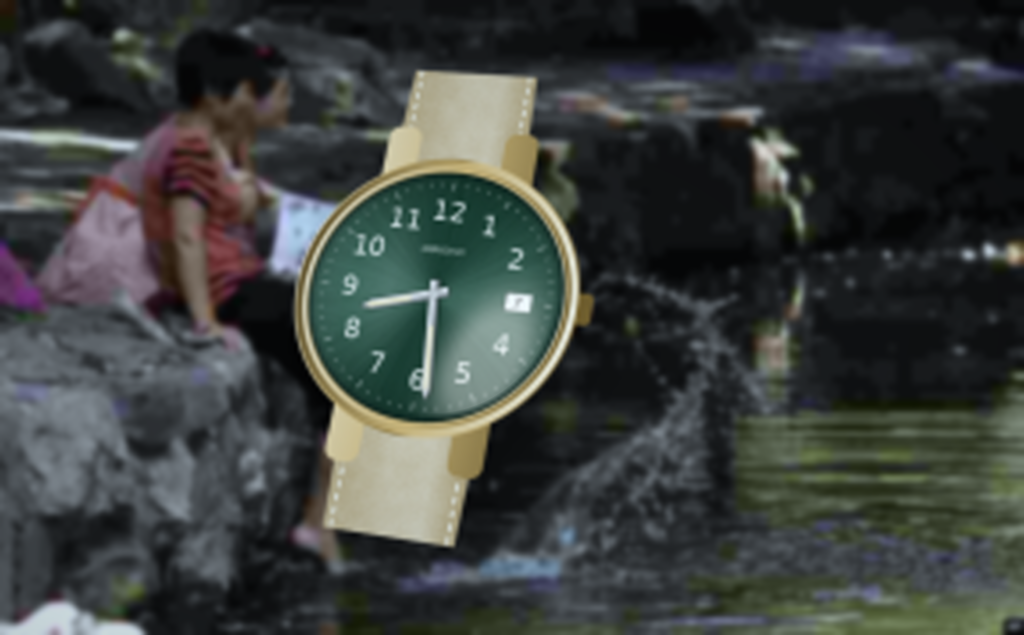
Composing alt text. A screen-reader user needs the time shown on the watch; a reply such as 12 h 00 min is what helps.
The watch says 8 h 29 min
